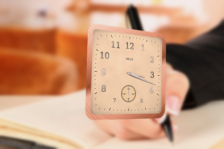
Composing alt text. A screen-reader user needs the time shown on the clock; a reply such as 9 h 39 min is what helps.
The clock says 3 h 18 min
